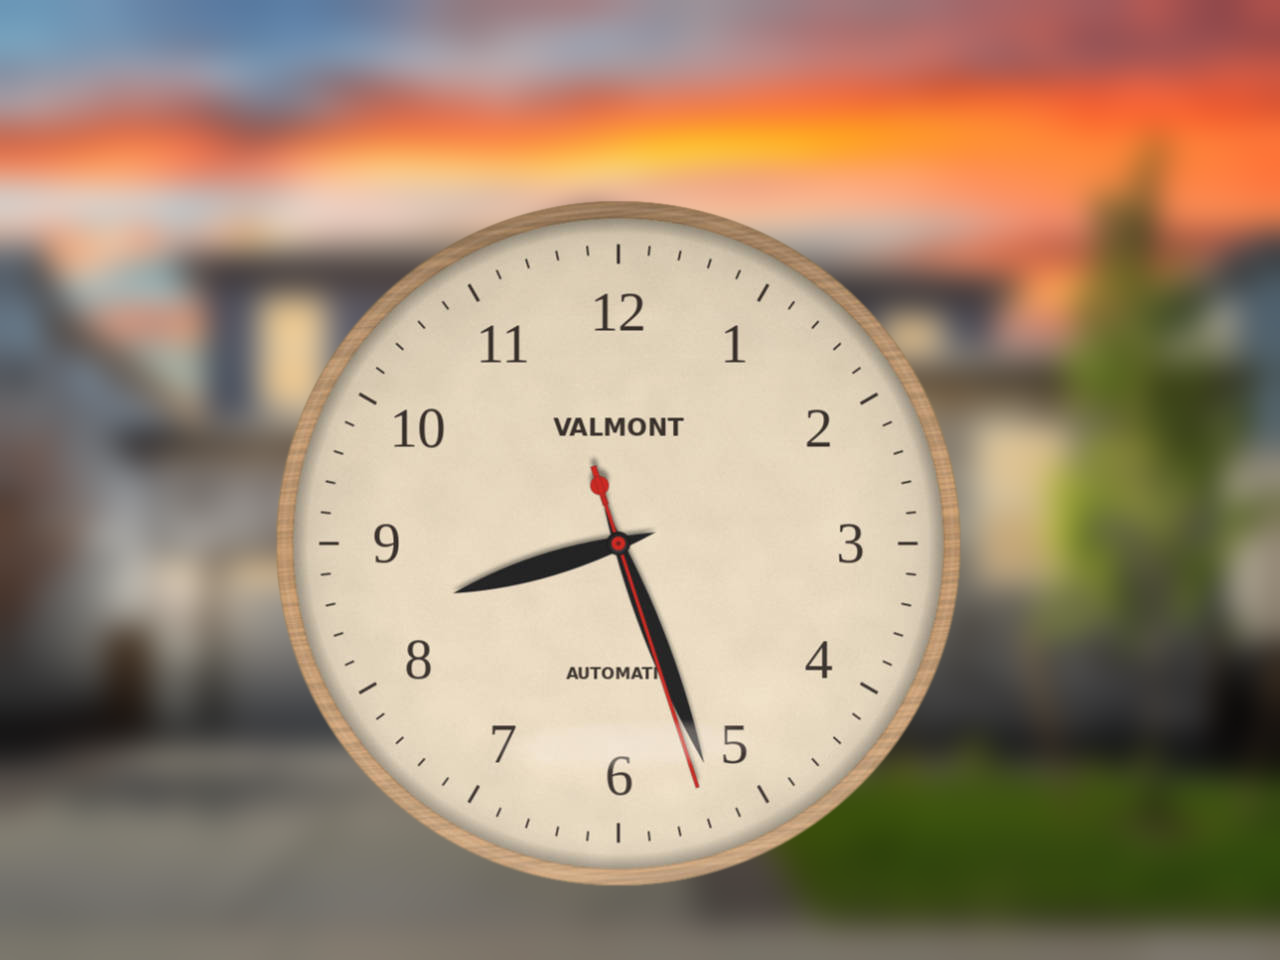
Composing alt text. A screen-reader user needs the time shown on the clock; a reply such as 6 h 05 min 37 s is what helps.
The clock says 8 h 26 min 27 s
